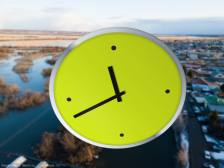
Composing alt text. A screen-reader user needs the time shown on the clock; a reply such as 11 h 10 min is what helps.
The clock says 11 h 41 min
